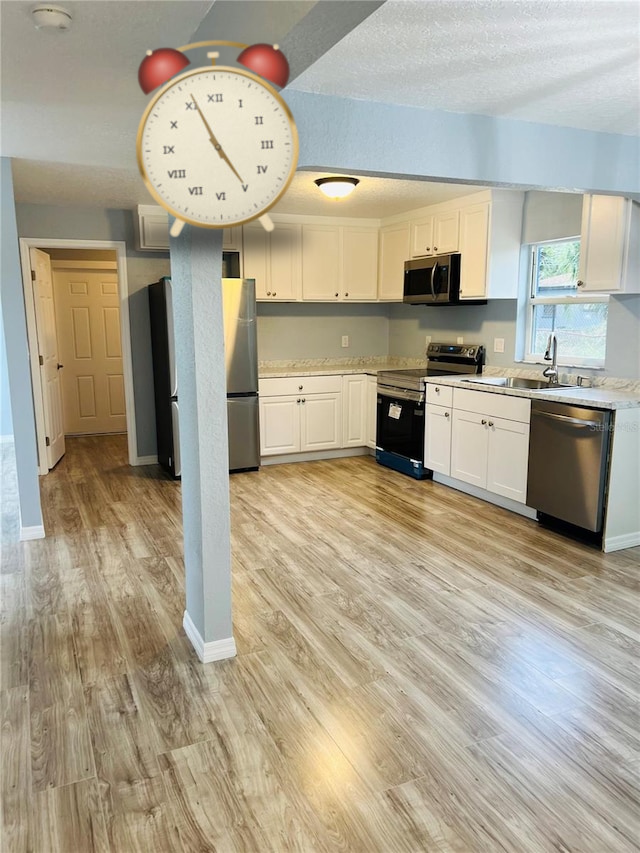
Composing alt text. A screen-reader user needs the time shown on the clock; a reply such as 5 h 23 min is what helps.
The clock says 4 h 56 min
